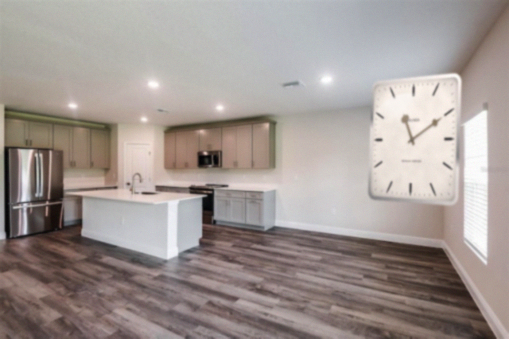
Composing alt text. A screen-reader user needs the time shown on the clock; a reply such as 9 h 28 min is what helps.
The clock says 11 h 10 min
